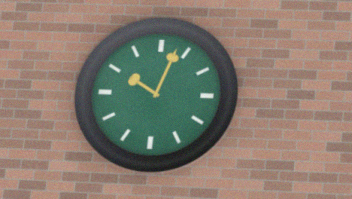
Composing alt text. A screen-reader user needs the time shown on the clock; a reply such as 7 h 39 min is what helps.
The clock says 10 h 03 min
